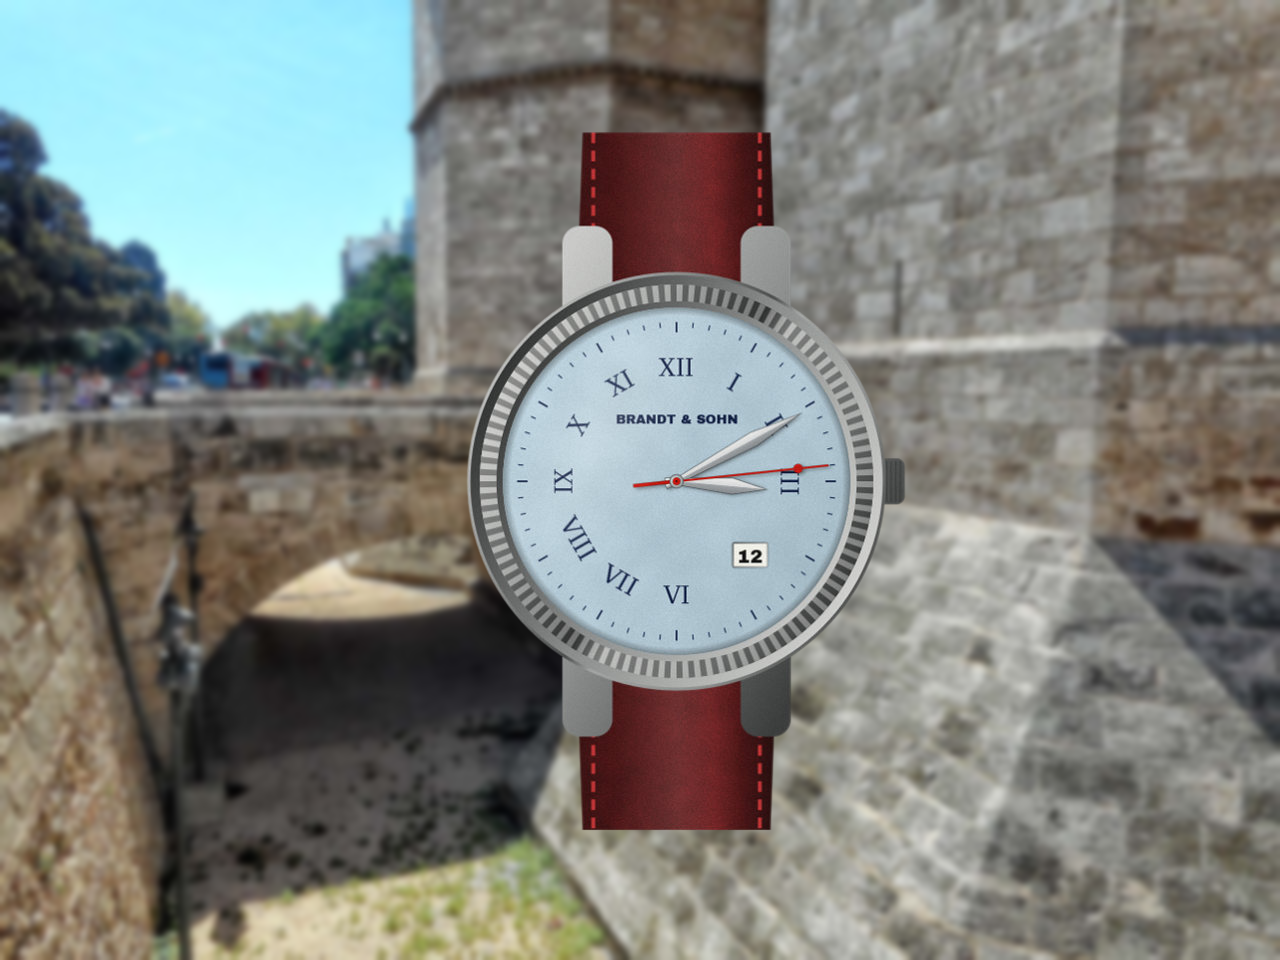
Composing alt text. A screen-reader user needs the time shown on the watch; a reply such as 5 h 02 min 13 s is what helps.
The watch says 3 h 10 min 14 s
